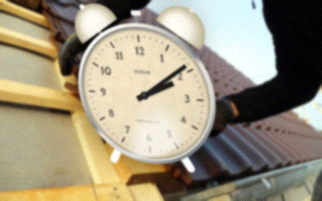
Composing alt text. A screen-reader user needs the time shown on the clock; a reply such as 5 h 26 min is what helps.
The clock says 2 h 09 min
